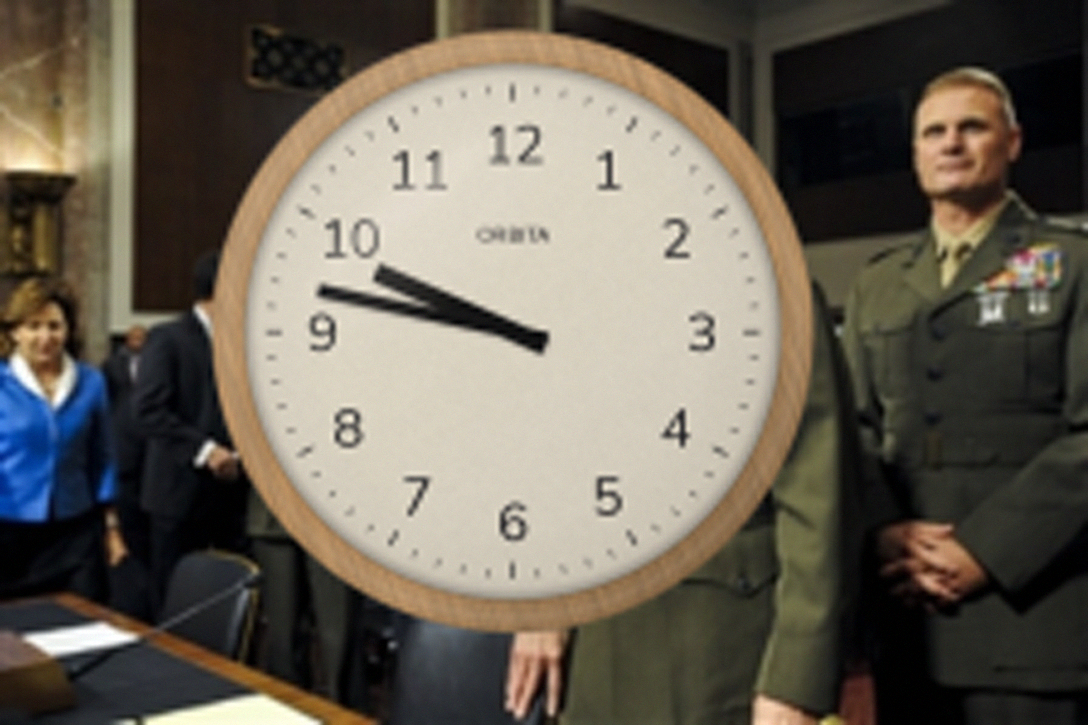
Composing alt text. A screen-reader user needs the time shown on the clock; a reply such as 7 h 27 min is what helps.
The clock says 9 h 47 min
